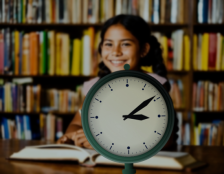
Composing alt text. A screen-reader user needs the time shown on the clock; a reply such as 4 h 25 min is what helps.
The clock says 3 h 09 min
